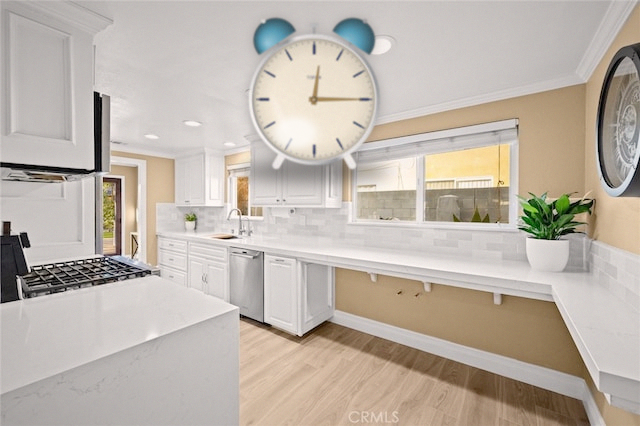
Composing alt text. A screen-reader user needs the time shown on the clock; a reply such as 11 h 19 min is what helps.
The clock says 12 h 15 min
